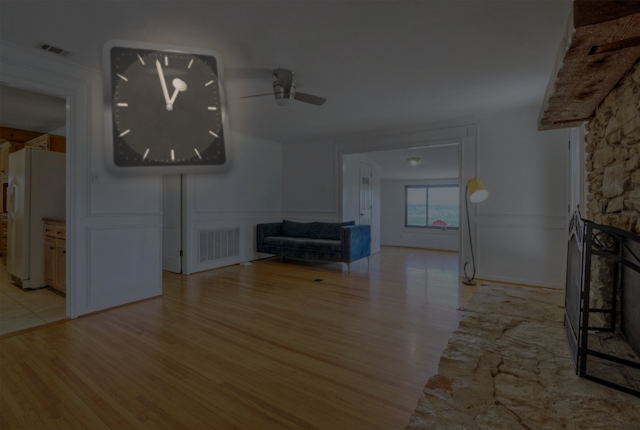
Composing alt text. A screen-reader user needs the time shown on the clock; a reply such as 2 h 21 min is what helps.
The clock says 12 h 58 min
